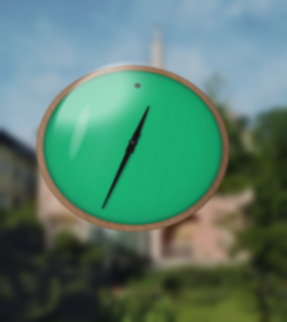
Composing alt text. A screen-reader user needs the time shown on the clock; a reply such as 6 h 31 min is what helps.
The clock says 12 h 33 min
